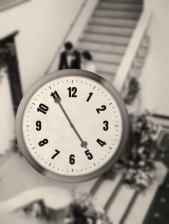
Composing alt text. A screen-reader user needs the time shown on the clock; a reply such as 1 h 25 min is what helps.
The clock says 4 h 55 min
